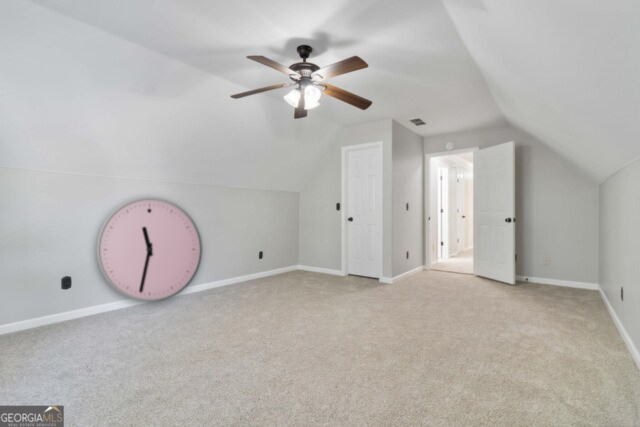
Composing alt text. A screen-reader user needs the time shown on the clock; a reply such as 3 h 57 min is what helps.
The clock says 11 h 32 min
